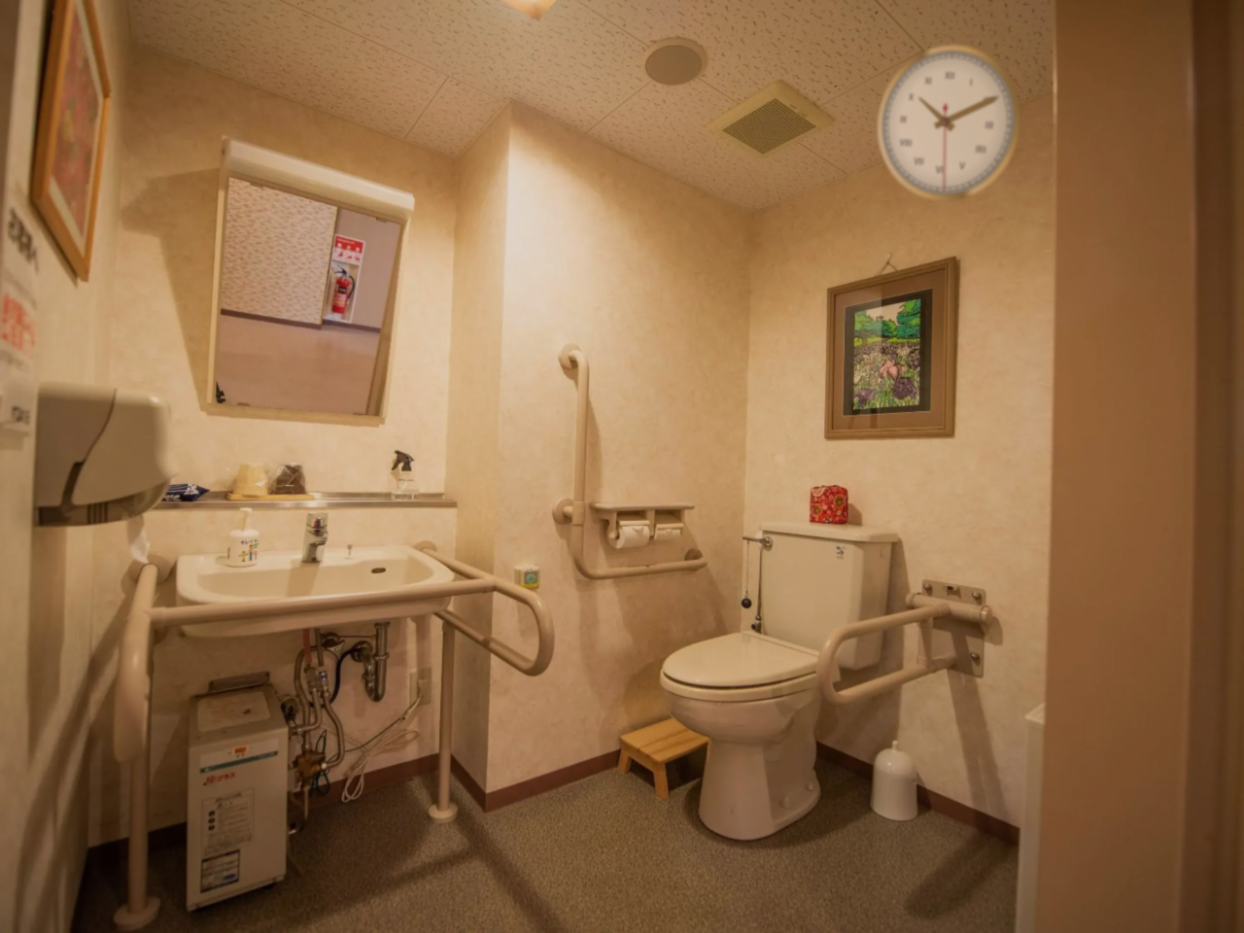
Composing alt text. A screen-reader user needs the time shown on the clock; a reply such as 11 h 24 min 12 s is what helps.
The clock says 10 h 10 min 29 s
